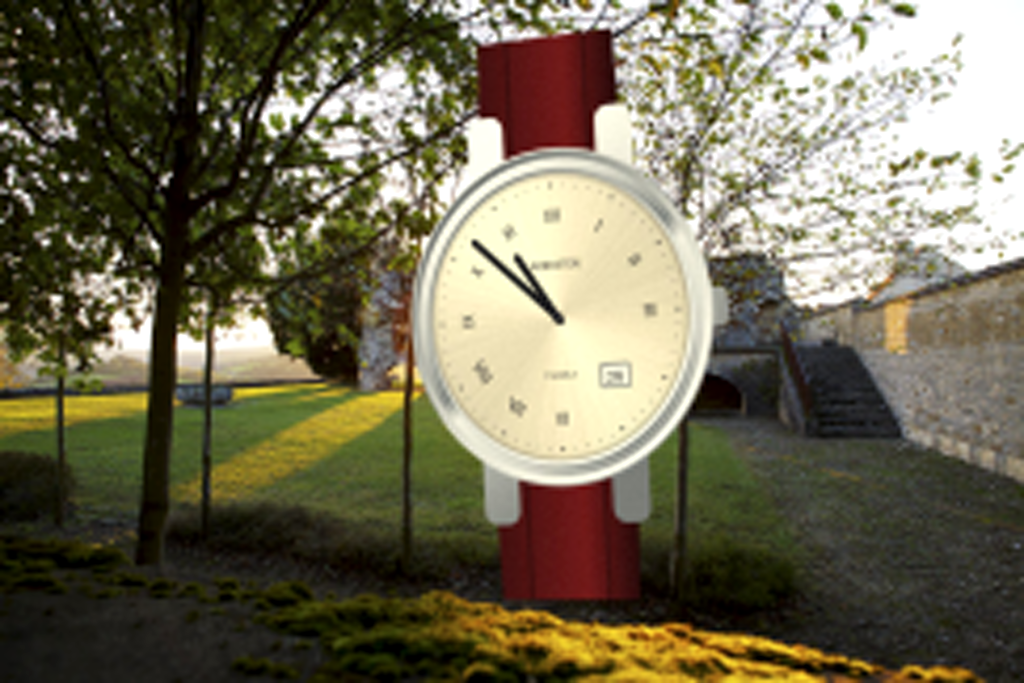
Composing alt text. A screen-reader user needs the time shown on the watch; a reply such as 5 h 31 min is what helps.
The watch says 10 h 52 min
